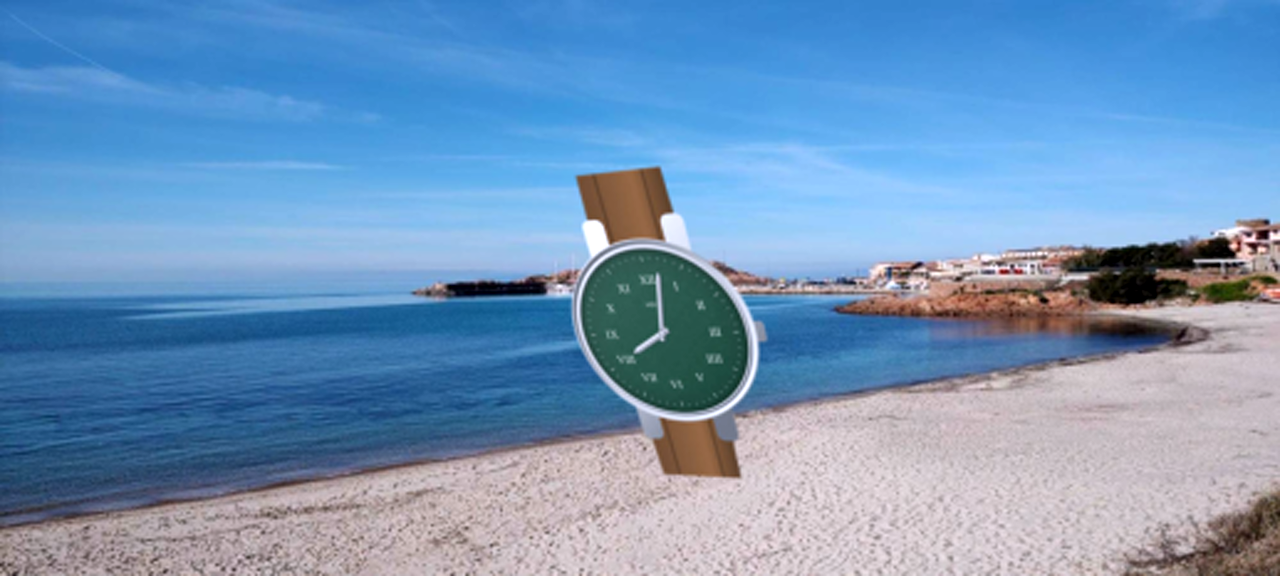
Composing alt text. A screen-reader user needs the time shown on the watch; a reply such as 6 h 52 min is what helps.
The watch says 8 h 02 min
